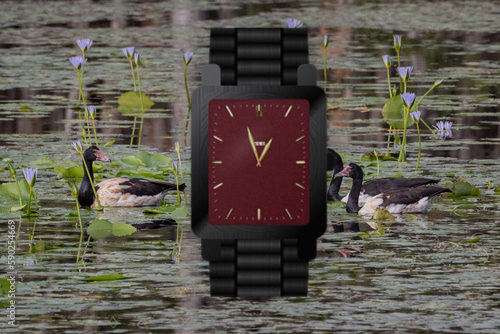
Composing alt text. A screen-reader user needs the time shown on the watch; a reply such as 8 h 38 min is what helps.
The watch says 12 h 57 min
